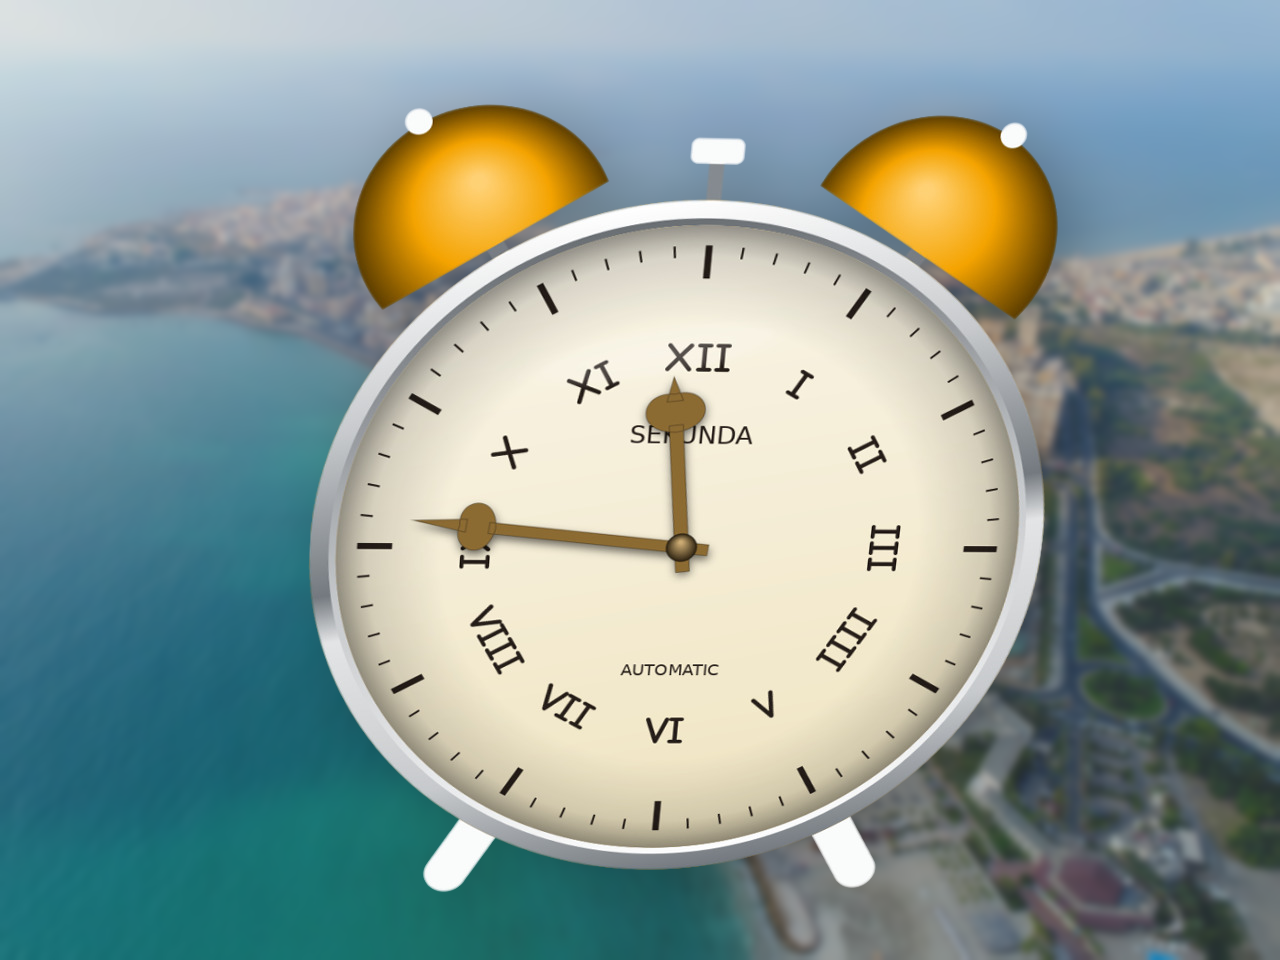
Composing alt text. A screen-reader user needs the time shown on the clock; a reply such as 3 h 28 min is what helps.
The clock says 11 h 46 min
